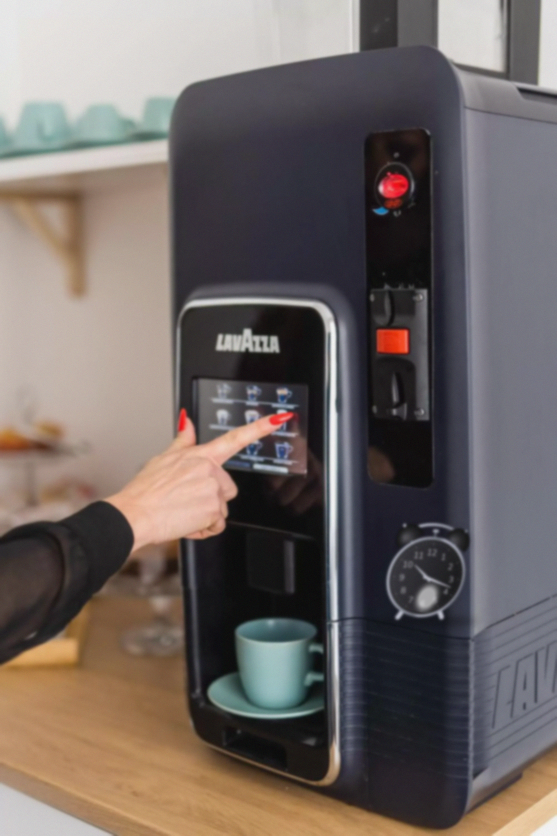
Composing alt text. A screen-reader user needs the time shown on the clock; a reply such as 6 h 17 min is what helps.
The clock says 10 h 18 min
